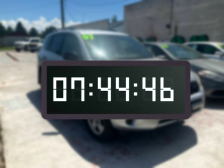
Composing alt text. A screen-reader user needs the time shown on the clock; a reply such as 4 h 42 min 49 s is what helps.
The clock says 7 h 44 min 46 s
